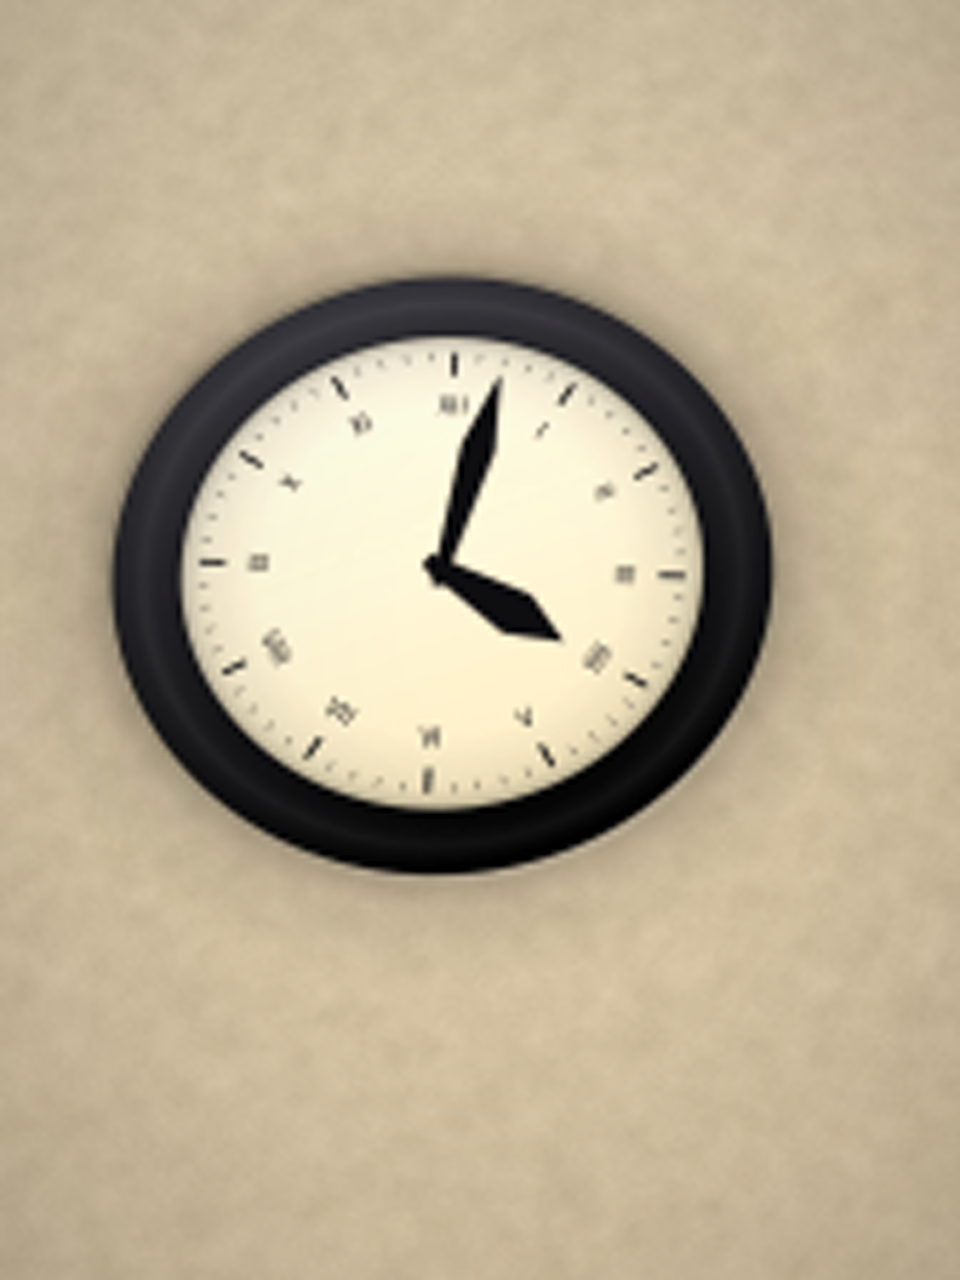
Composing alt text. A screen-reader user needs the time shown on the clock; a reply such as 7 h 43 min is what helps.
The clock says 4 h 02 min
